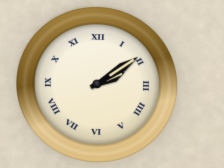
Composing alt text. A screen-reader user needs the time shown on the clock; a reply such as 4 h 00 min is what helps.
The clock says 2 h 09 min
